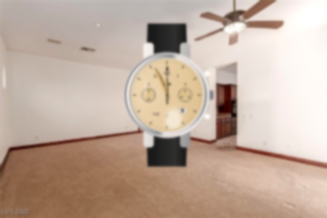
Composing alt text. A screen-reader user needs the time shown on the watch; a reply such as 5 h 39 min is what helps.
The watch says 11 h 56 min
